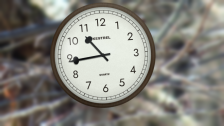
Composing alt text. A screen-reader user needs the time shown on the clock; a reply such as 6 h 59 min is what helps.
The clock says 10 h 44 min
